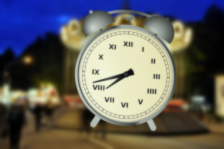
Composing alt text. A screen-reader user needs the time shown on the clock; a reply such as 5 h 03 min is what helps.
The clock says 7 h 42 min
